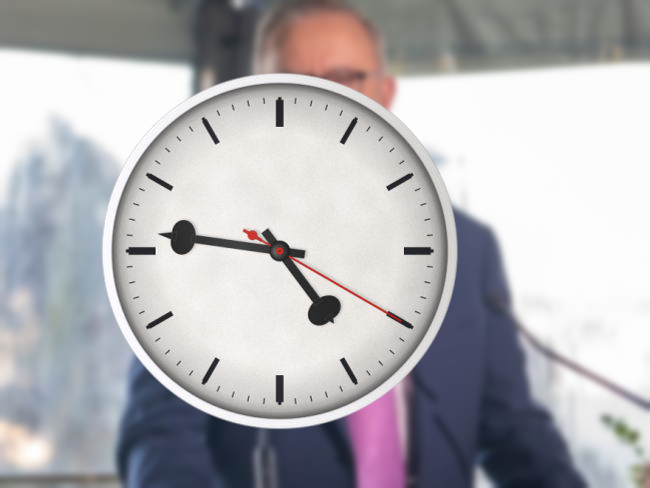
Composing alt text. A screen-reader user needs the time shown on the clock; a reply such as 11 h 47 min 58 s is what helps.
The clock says 4 h 46 min 20 s
